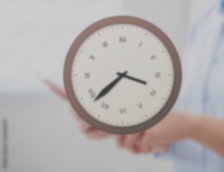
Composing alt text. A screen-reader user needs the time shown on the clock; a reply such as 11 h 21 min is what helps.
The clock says 3 h 38 min
